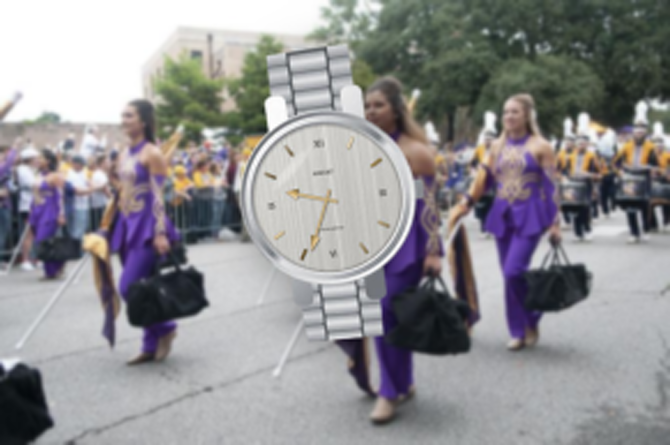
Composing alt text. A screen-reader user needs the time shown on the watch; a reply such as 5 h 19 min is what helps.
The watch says 9 h 34 min
